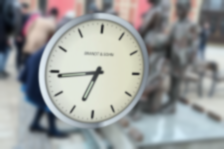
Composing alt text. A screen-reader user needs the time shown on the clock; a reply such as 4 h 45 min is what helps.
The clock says 6 h 44 min
